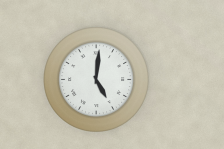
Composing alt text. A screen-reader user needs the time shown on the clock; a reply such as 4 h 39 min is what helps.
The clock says 5 h 01 min
